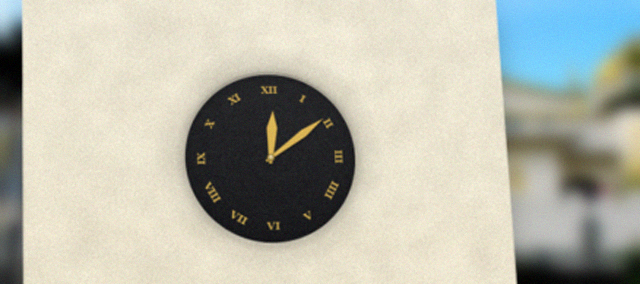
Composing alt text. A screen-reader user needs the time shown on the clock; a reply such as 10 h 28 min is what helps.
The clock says 12 h 09 min
